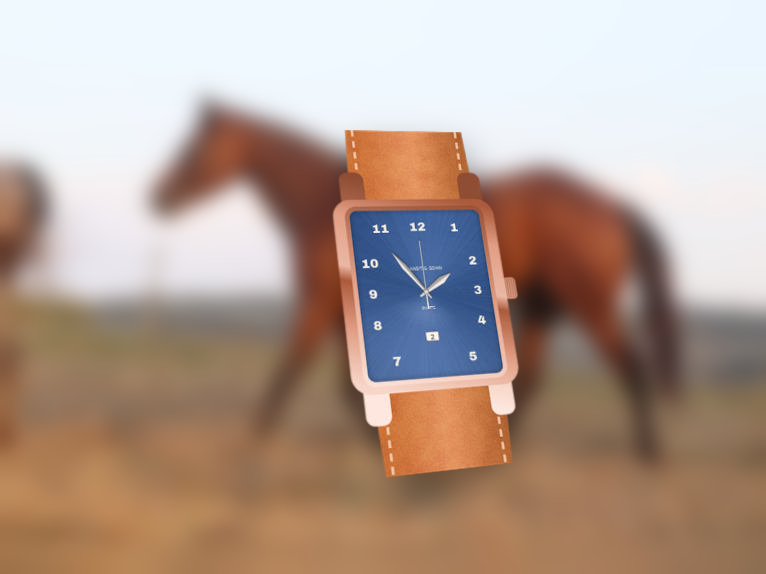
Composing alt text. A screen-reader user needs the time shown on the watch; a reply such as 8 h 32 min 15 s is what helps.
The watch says 1 h 54 min 00 s
